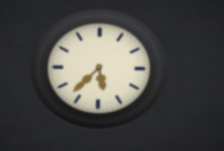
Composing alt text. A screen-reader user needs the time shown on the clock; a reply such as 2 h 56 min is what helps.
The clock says 5 h 37 min
